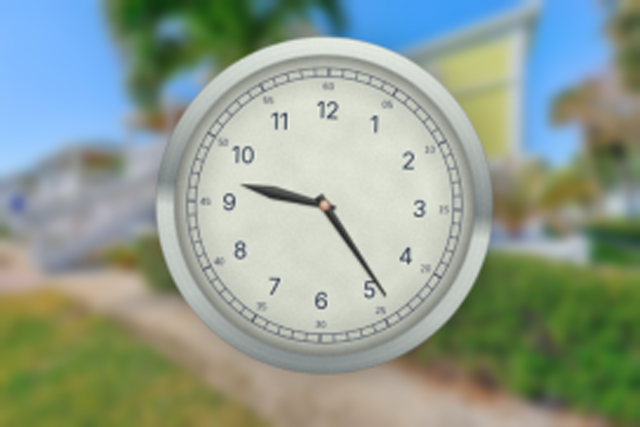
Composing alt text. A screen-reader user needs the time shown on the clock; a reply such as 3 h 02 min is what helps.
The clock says 9 h 24 min
